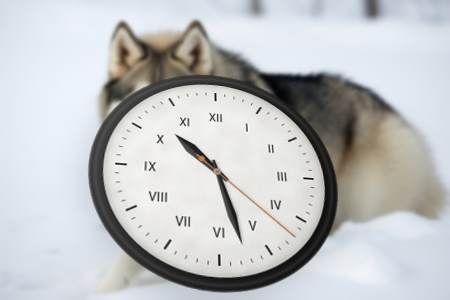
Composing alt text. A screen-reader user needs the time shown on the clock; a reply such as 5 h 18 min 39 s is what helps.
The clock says 10 h 27 min 22 s
